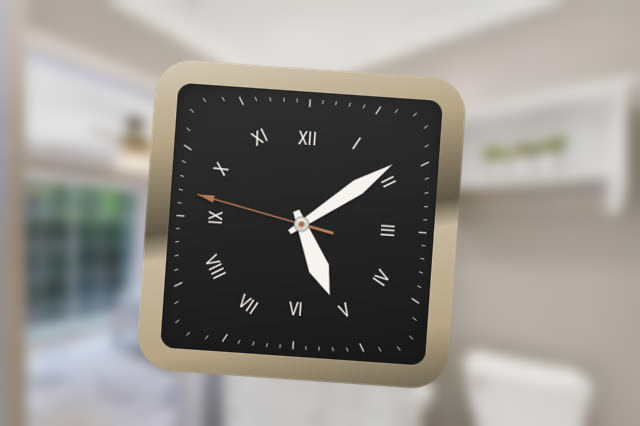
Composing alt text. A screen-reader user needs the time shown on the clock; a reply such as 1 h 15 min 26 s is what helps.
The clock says 5 h 08 min 47 s
